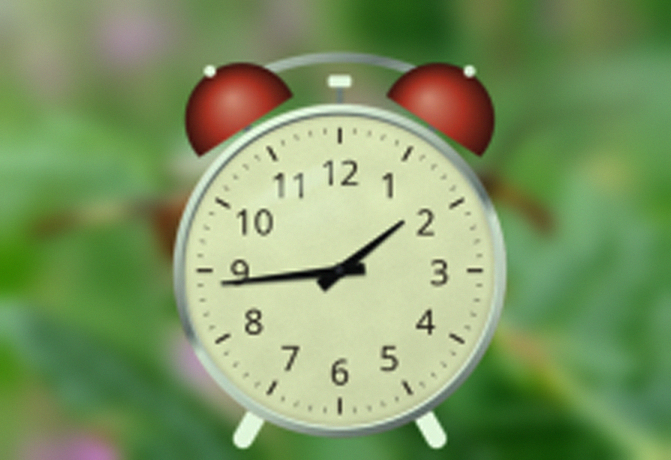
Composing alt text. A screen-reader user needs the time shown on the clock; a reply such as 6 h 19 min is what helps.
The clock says 1 h 44 min
